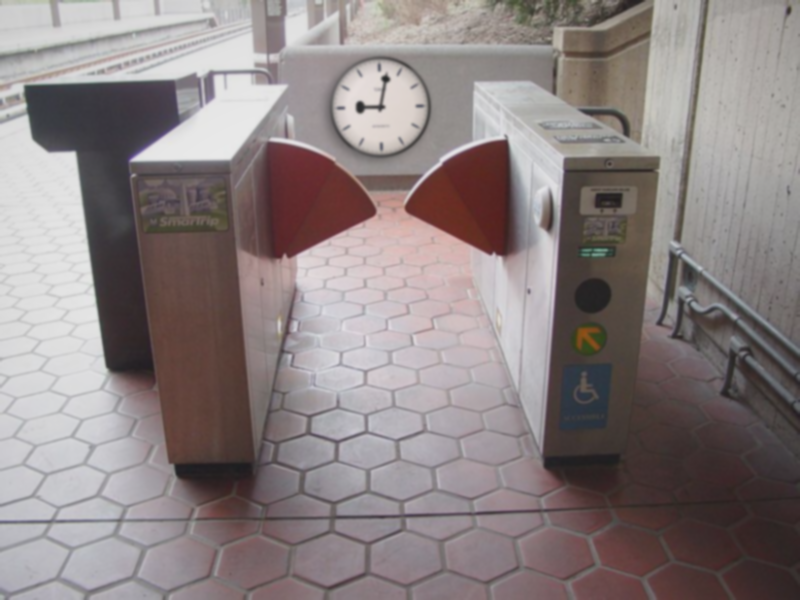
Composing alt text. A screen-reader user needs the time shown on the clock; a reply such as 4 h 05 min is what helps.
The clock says 9 h 02 min
